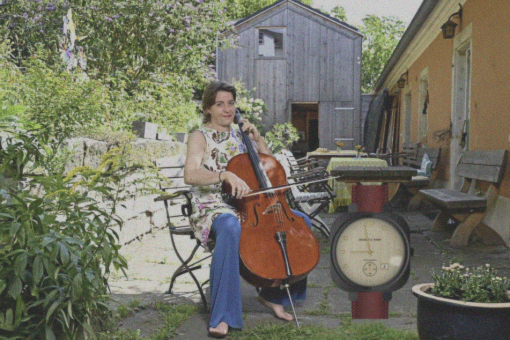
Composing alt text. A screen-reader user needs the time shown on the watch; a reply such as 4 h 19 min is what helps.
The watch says 8 h 58 min
